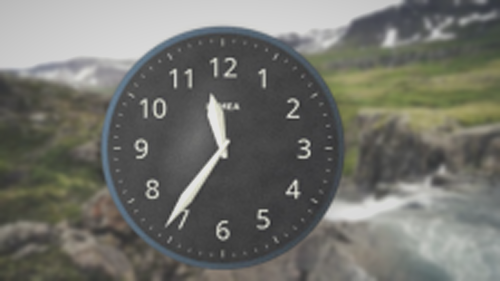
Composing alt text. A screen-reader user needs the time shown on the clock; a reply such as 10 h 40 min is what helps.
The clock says 11 h 36 min
